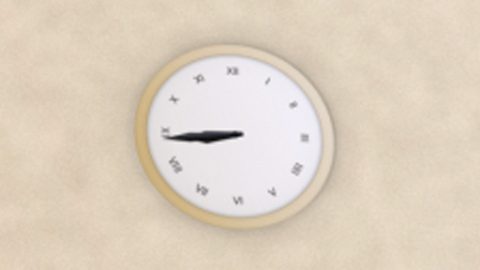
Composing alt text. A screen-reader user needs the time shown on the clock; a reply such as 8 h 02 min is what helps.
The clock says 8 h 44 min
